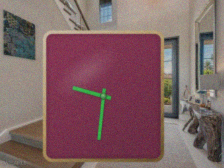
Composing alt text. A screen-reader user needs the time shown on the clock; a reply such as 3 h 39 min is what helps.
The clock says 9 h 31 min
